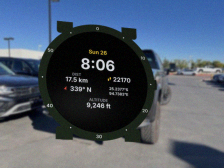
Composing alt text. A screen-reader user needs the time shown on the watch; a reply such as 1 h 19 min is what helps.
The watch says 8 h 06 min
